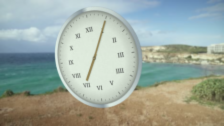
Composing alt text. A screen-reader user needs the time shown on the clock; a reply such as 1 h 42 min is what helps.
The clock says 7 h 05 min
